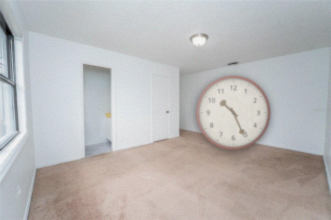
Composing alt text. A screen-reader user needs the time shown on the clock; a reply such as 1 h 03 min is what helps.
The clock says 10 h 26 min
